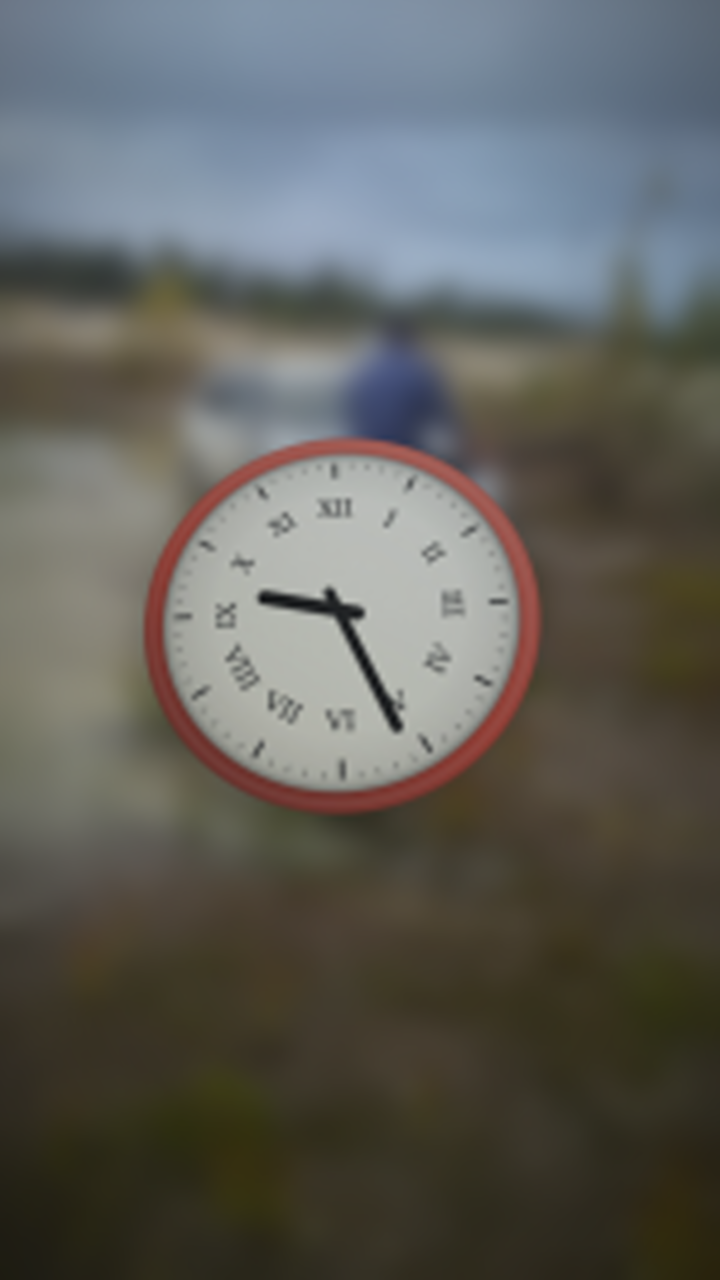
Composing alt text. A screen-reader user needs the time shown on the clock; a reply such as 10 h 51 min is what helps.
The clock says 9 h 26 min
